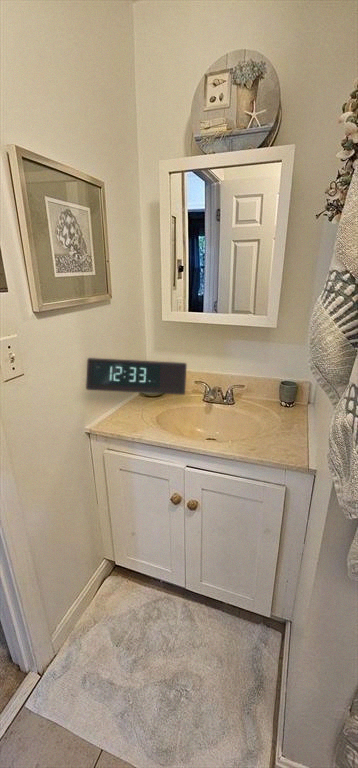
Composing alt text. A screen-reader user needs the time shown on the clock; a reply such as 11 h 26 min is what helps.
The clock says 12 h 33 min
